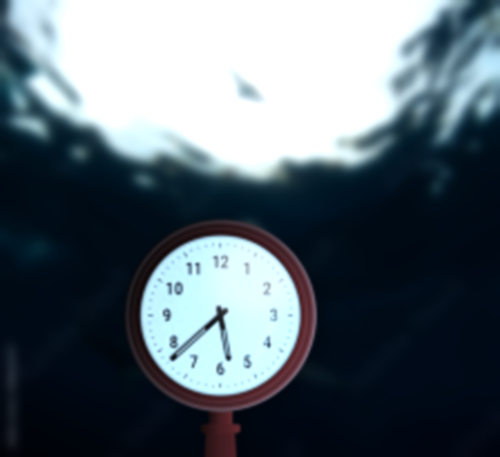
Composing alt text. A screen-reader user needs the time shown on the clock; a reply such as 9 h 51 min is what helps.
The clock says 5 h 38 min
